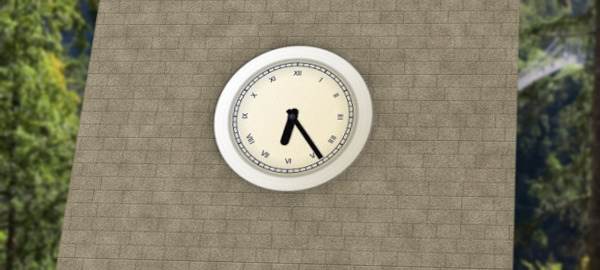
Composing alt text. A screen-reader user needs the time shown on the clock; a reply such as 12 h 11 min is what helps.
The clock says 6 h 24 min
